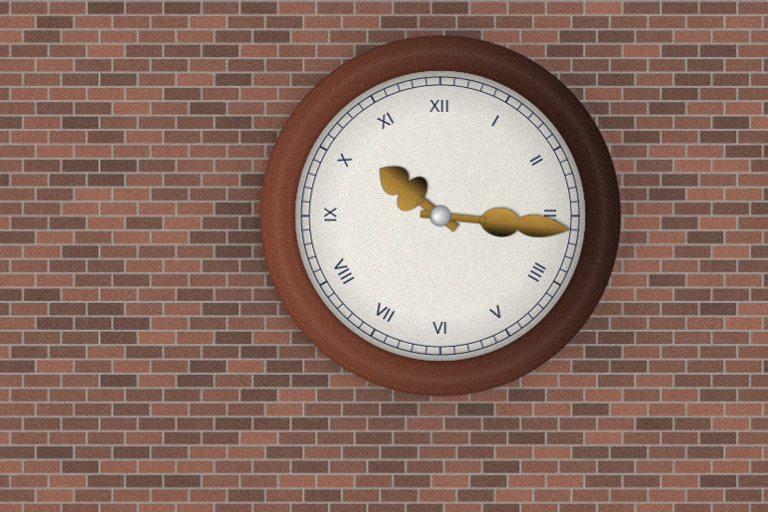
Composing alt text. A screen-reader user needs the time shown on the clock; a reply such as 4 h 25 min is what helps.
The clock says 10 h 16 min
